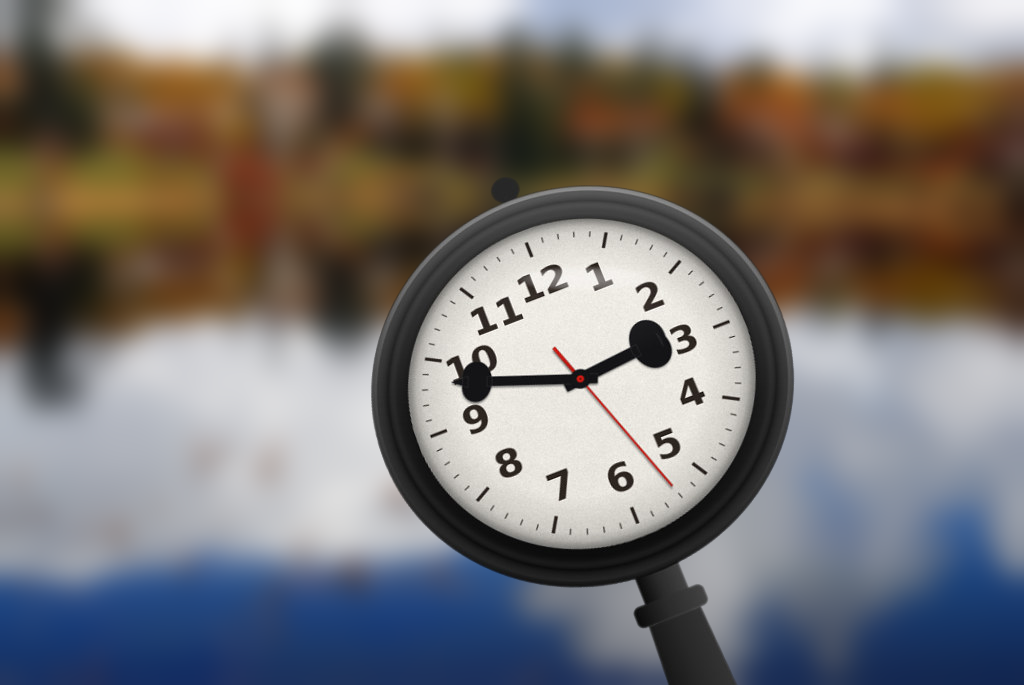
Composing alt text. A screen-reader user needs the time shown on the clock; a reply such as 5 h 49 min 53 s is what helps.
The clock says 2 h 48 min 27 s
